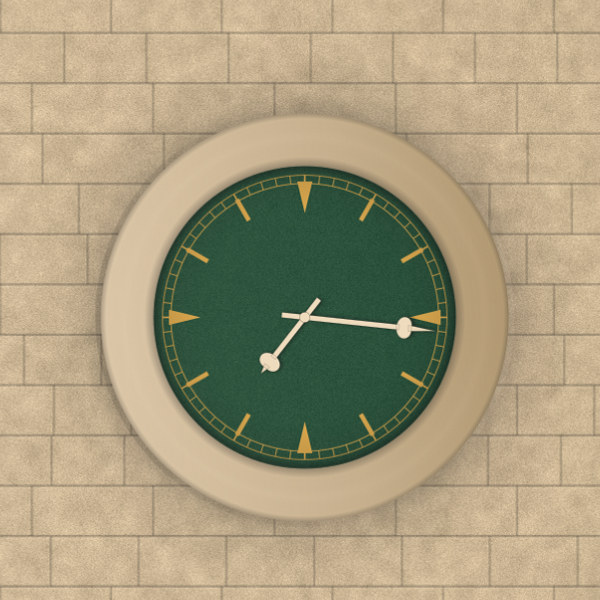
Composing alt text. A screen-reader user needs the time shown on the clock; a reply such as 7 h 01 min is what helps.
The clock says 7 h 16 min
